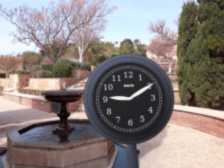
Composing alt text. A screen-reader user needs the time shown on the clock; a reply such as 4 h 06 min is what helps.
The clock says 9 h 10 min
